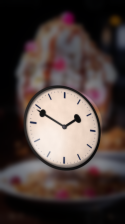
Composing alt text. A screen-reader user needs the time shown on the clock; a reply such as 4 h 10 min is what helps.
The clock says 1 h 49 min
